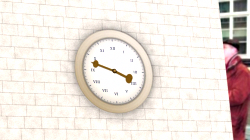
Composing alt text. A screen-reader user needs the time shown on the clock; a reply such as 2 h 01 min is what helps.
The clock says 3 h 48 min
